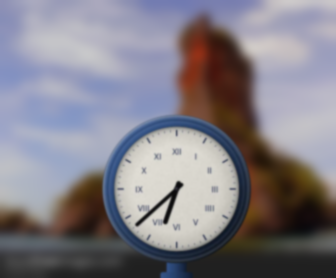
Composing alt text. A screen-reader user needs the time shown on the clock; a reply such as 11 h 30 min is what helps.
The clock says 6 h 38 min
